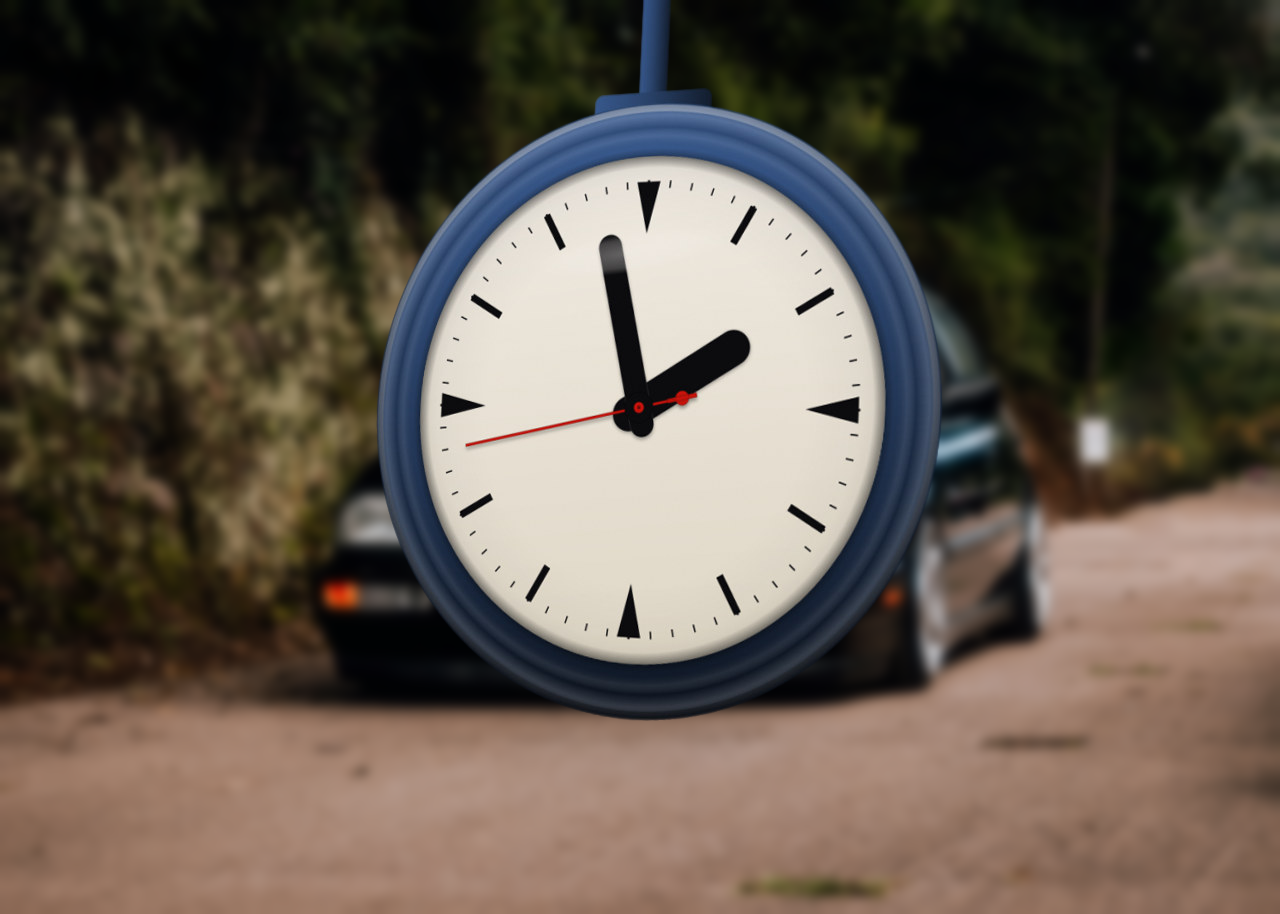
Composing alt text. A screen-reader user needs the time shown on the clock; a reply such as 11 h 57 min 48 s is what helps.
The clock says 1 h 57 min 43 s
